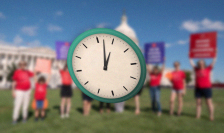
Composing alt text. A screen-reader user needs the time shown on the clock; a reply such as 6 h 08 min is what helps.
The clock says 1 h 02 min
